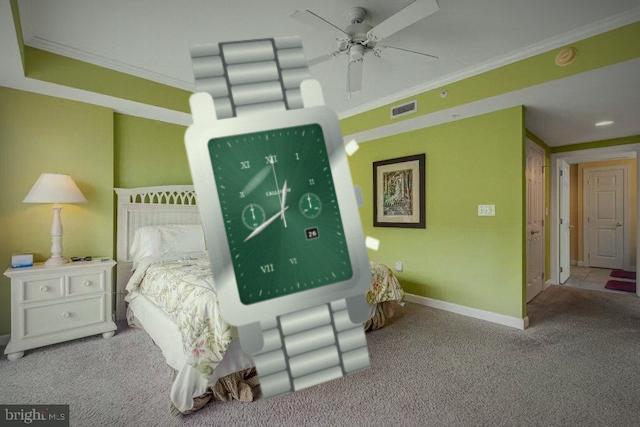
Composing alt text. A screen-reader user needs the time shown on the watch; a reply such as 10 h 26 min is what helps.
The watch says 12 h 41 min
